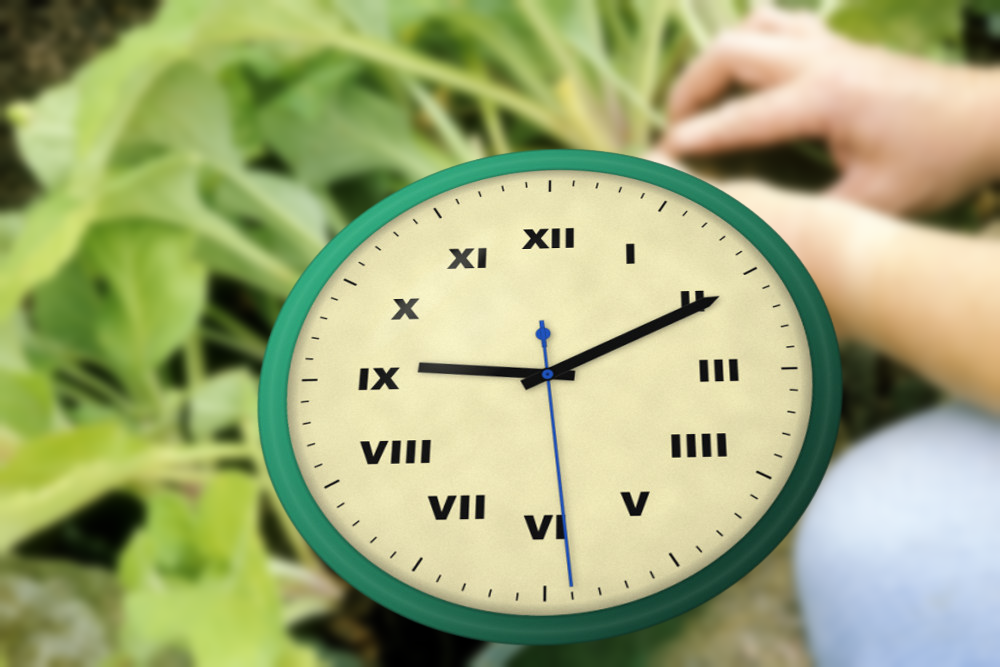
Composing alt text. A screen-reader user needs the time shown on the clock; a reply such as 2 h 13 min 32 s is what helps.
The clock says 9 h 10 min 29 s
